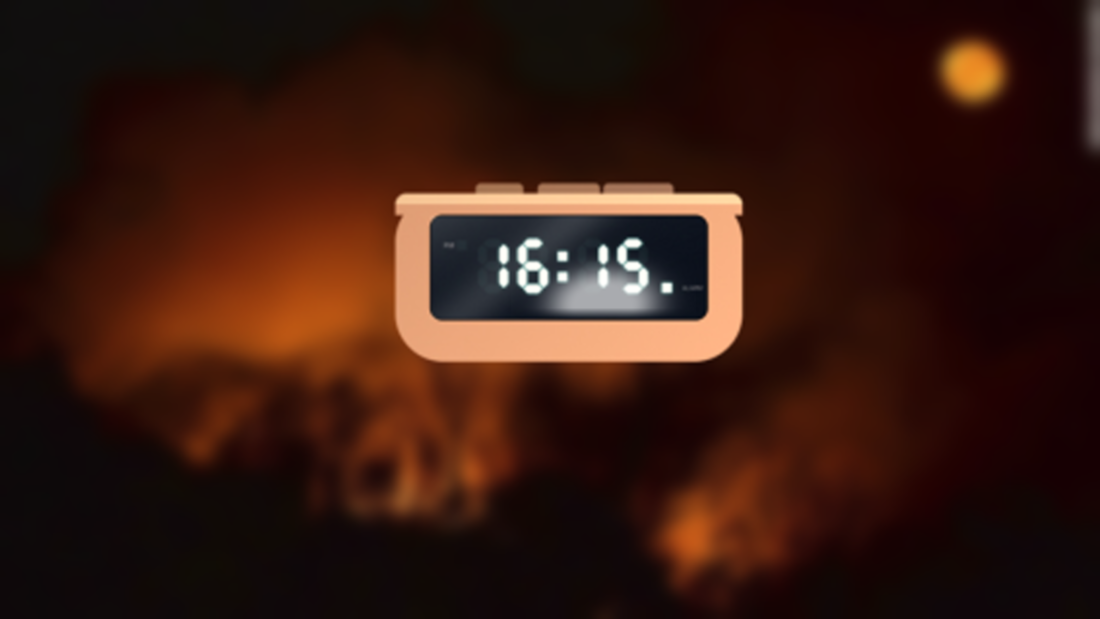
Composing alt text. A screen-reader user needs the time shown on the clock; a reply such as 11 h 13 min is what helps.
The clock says 16 h 15 min
